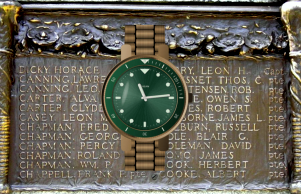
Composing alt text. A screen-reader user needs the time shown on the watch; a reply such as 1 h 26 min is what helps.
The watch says 11 h 14 min
